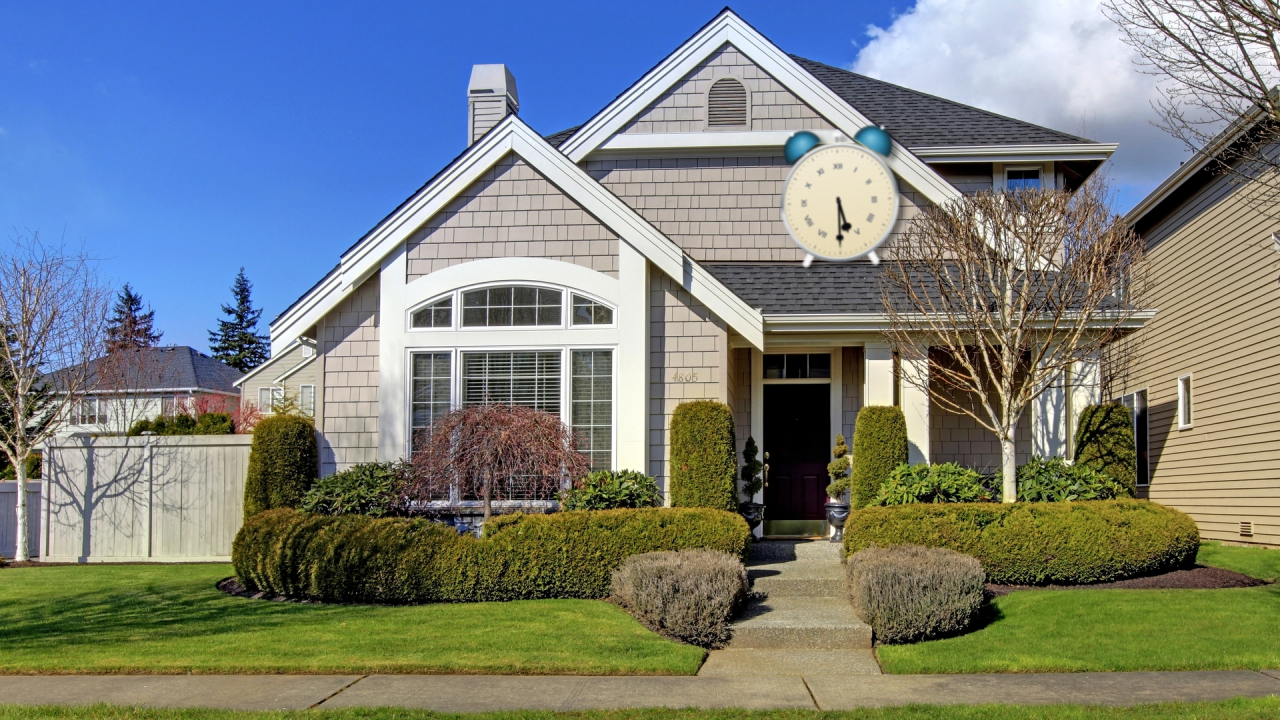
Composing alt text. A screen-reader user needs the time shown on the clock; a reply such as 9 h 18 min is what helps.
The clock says 5 h 30 min
